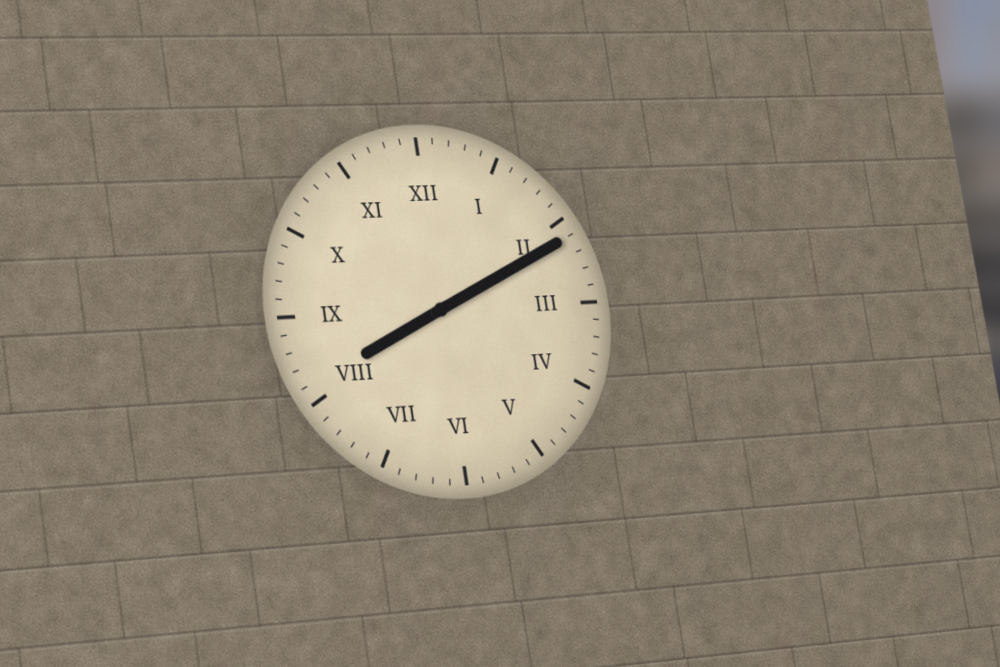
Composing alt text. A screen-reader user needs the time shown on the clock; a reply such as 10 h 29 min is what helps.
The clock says 8 h 11 min
